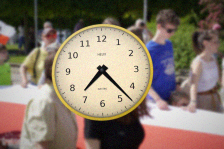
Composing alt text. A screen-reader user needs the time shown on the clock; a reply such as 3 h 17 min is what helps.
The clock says 7 h 23 min
